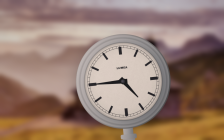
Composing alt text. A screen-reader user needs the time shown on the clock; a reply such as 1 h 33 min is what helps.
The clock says 4 h 45 min
